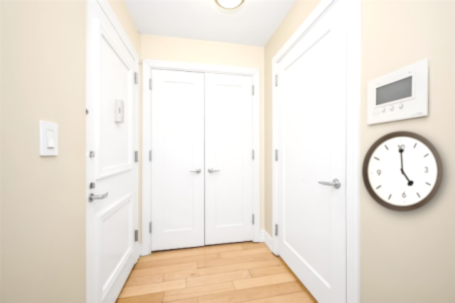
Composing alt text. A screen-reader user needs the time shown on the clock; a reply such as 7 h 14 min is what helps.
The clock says 5 h 00 min
